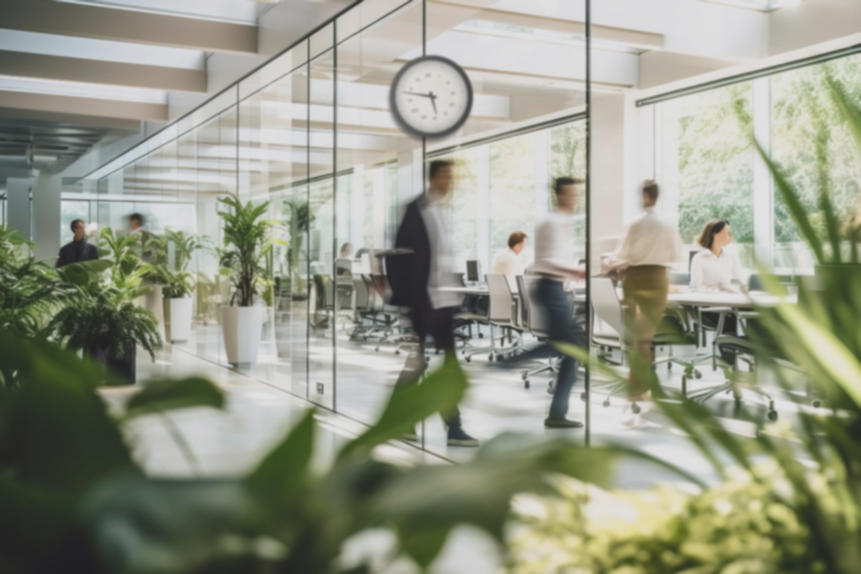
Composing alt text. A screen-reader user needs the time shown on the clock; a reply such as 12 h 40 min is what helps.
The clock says 5 h 48 min
